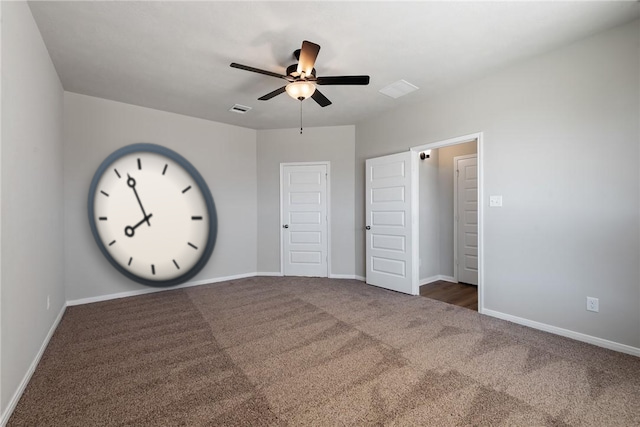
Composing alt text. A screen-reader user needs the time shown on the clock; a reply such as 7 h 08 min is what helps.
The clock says 7 h 57 min
